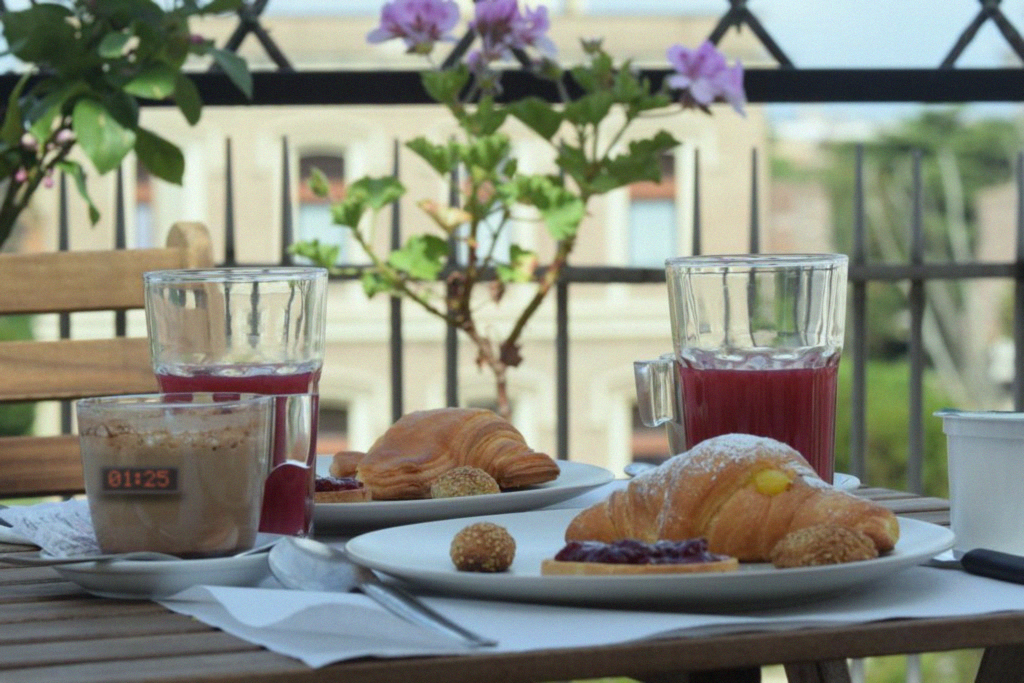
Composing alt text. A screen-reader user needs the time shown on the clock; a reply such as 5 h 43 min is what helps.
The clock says 1 h 25 min
